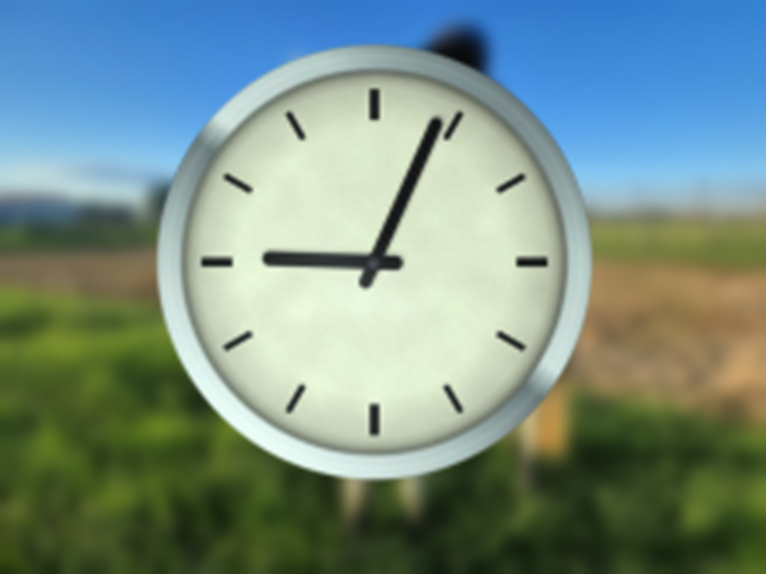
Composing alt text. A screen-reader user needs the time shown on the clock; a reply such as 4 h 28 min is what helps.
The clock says 9 h 04 min
